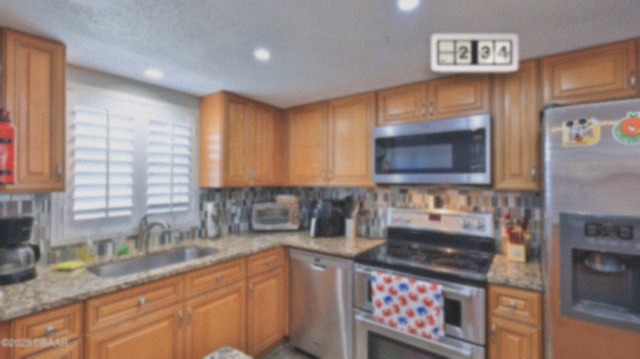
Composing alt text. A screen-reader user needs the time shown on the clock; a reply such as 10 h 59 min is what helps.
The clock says 2 h 34 min
